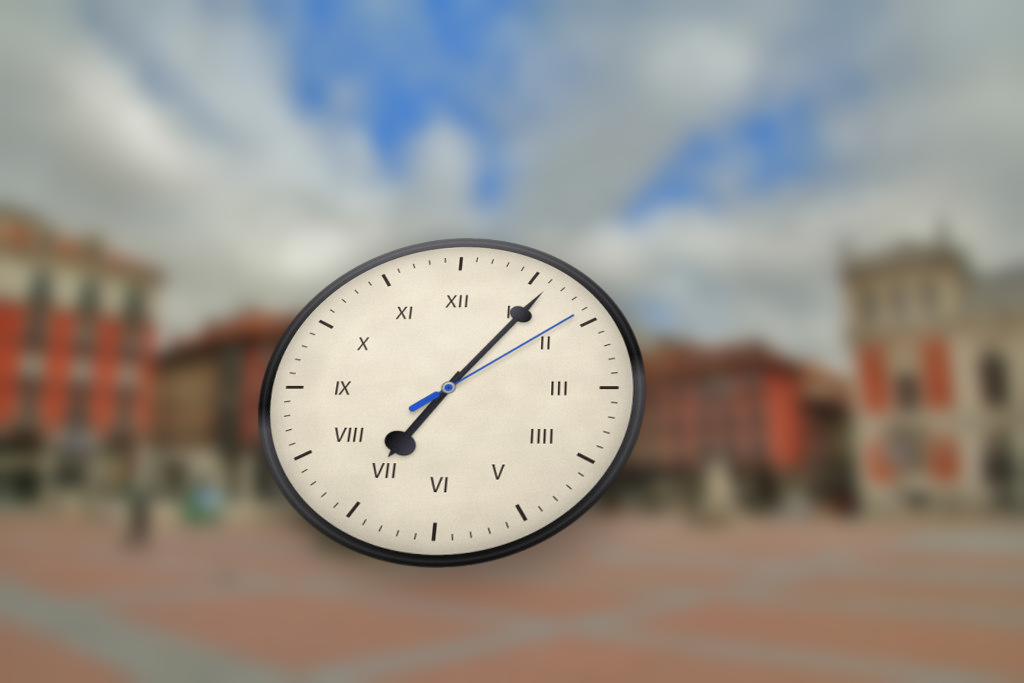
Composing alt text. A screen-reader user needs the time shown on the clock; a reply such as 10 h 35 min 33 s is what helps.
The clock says 7 h 06 min 09 s
